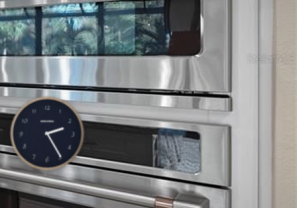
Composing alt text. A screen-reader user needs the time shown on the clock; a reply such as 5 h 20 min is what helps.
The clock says 2 h 25 min
